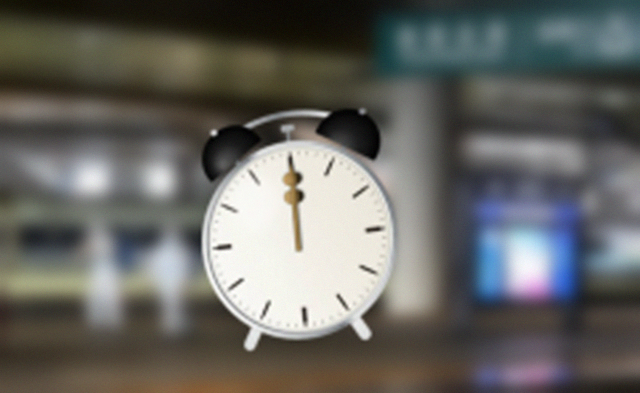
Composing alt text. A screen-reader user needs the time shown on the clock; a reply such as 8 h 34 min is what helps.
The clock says 12 h 00 min
